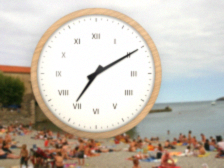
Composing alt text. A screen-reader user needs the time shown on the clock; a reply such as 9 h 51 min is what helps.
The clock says 7 h 10 min
